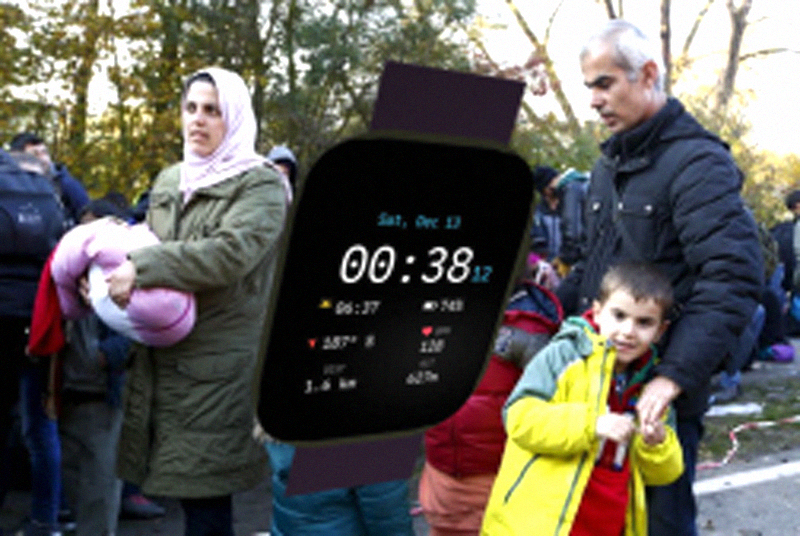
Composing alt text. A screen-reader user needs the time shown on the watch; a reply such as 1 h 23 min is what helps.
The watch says 0 h 38 min
